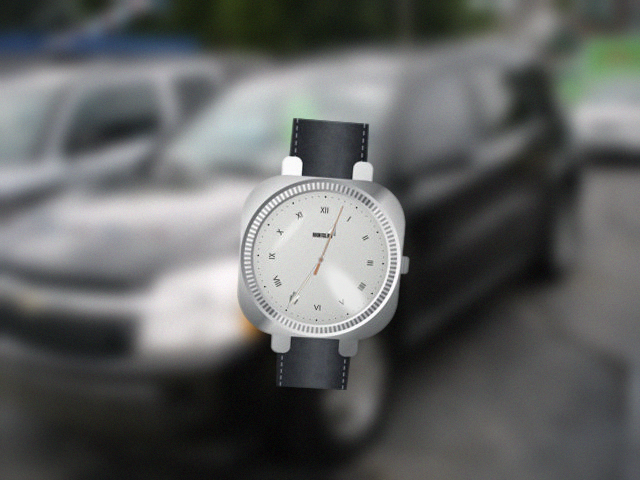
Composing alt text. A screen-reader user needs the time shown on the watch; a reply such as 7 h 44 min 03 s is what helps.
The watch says 12 h 35 min 03 s
